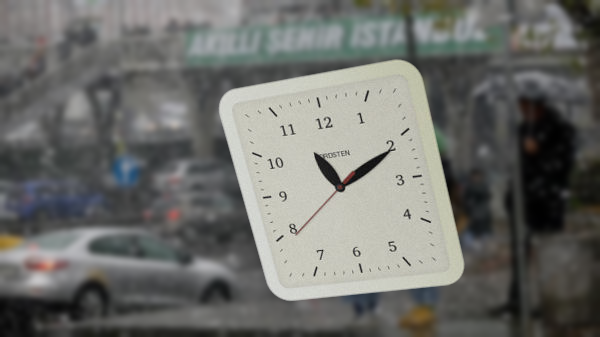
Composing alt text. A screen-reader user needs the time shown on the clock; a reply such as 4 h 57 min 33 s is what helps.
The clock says 11 h 10 min 39 s
